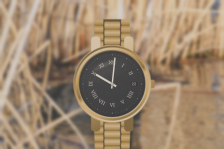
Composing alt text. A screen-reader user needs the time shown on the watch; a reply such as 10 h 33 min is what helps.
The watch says 10 h 01 min
